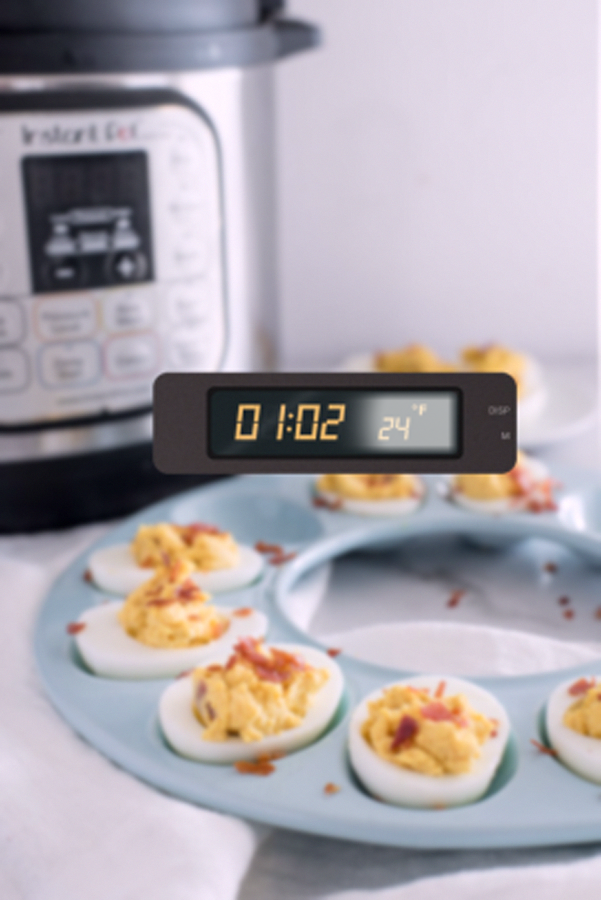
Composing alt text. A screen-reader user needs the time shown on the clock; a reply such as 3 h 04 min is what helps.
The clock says 1 h 02 min
